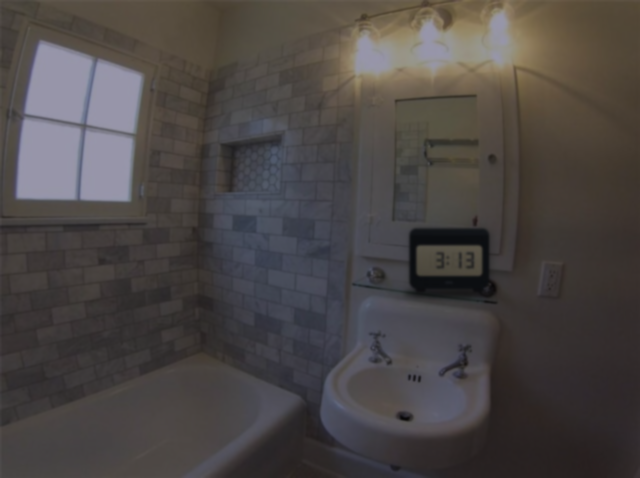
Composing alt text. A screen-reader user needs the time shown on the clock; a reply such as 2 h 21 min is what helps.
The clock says 3 h 13 min
